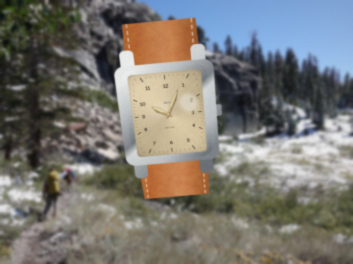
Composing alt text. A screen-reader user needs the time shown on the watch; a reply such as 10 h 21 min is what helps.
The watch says 10 h 04 min
